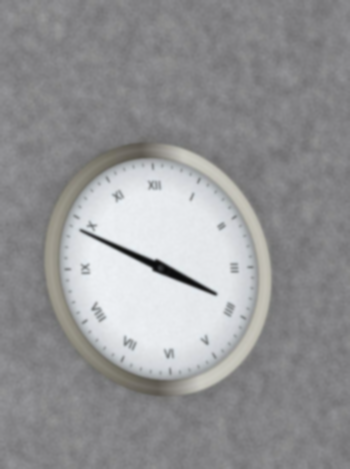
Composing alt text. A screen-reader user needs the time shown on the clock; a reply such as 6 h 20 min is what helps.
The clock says 3 h 49 min
